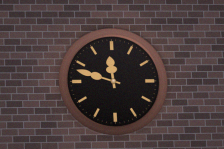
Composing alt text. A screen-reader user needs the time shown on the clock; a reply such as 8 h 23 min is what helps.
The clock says 11 h 48 min
